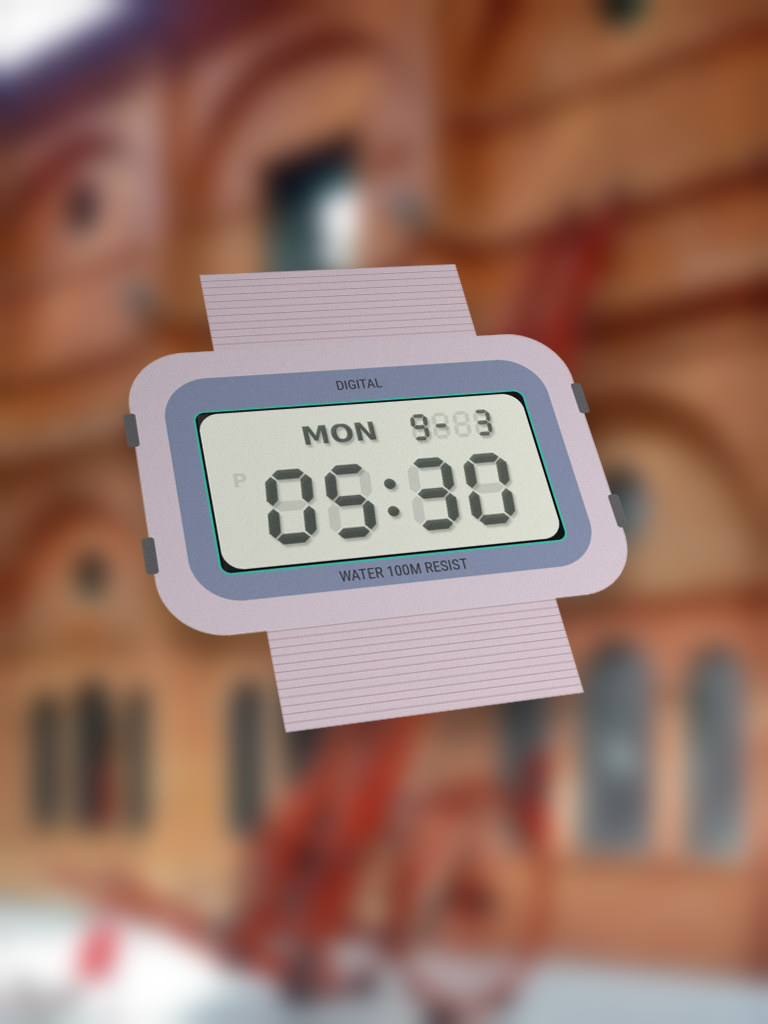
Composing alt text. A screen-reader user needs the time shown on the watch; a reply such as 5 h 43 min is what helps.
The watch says 5 h 30 min
